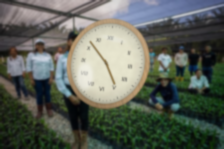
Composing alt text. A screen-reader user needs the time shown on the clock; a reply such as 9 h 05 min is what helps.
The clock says 4 h 52 min
